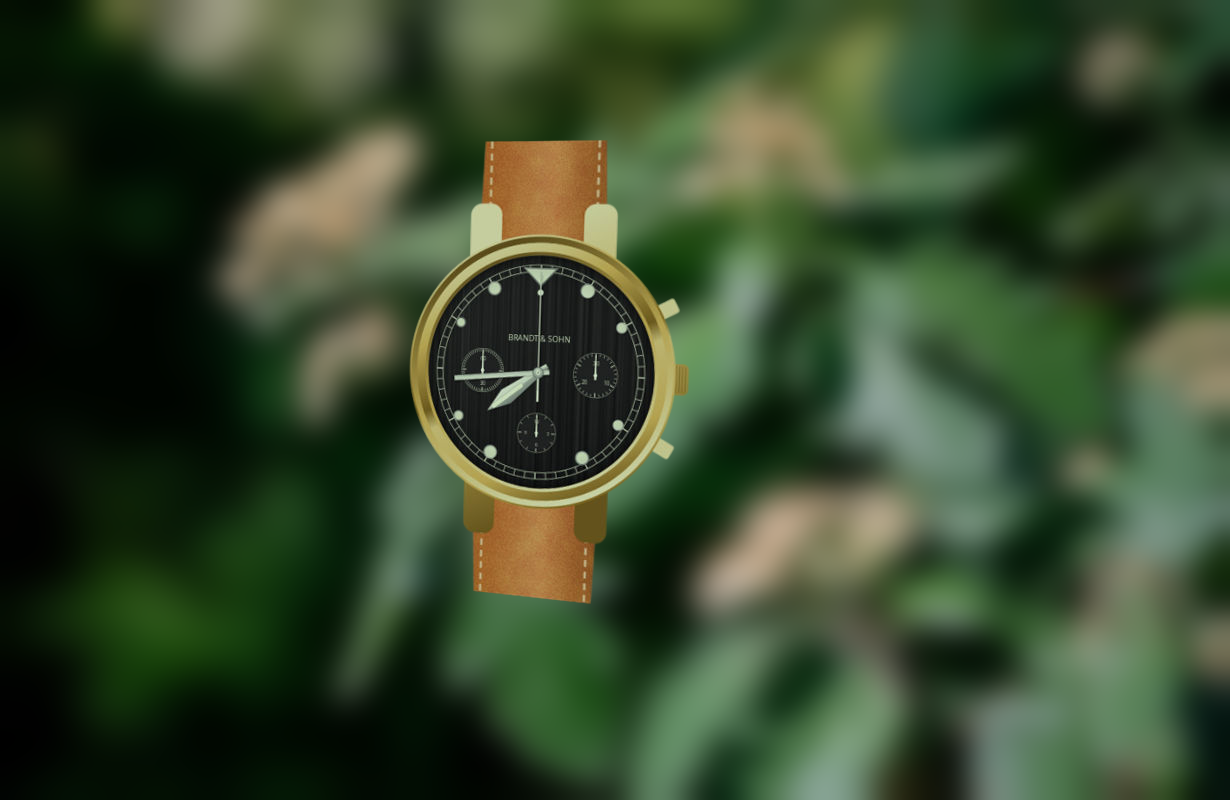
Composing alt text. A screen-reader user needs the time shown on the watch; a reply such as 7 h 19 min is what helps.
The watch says 7 h 44 min
